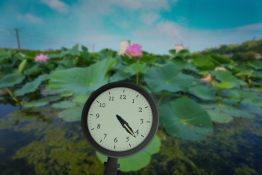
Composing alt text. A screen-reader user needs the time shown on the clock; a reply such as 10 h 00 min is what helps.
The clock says 4 h 22 min
